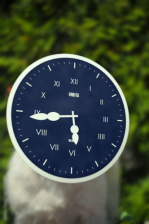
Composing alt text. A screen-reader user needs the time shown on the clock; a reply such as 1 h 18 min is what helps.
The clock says 5 h 44 min
